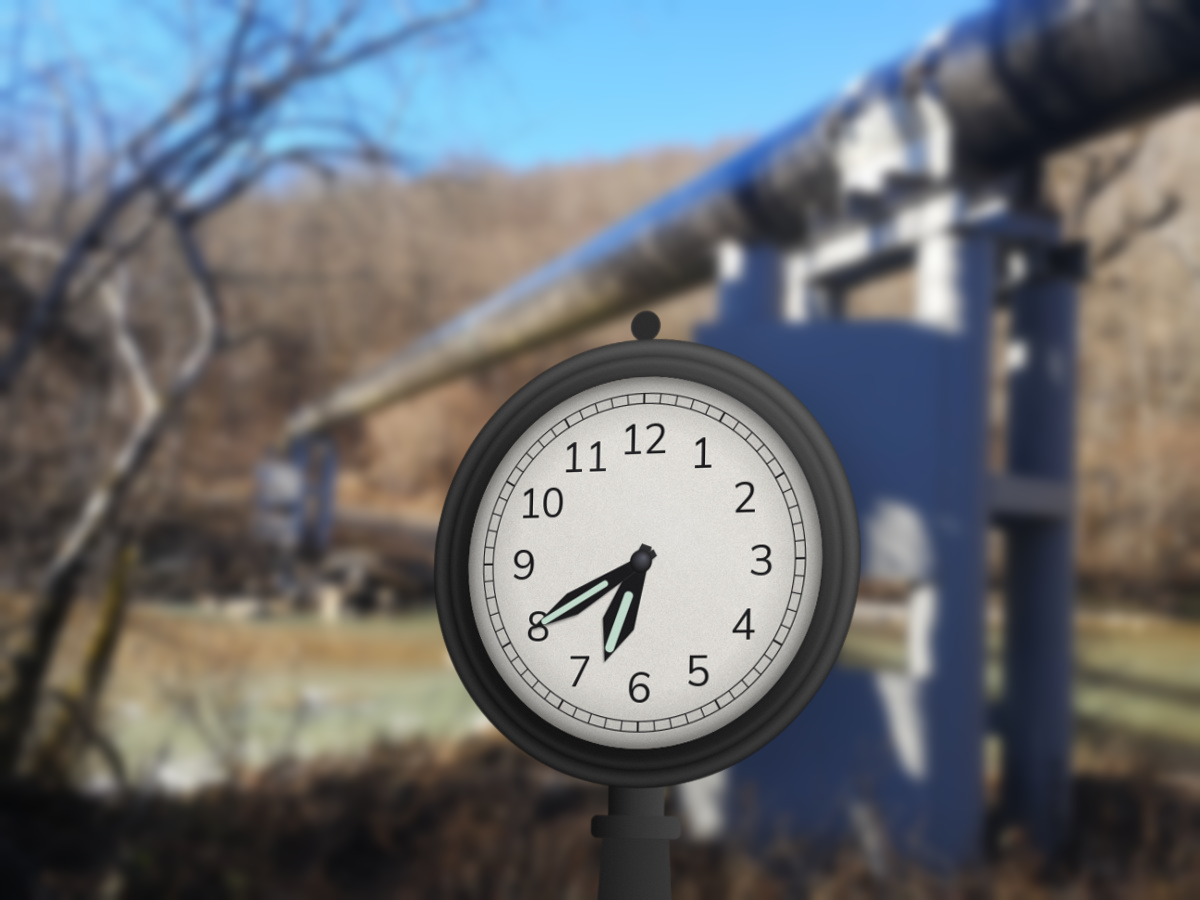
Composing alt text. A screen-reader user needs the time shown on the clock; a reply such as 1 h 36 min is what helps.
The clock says 6 h 40 min
